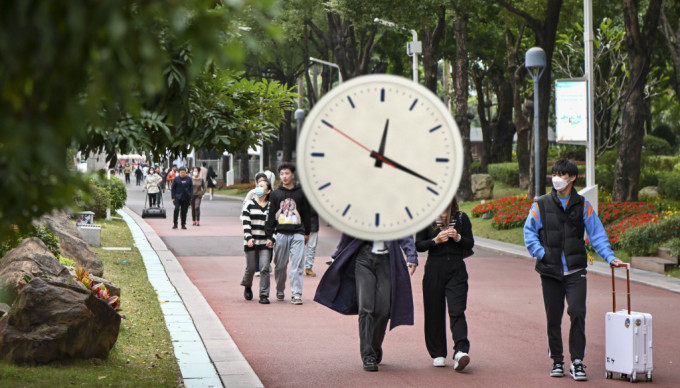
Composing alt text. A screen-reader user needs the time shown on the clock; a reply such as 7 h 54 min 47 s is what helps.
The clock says 12 h 18 min 50 s
